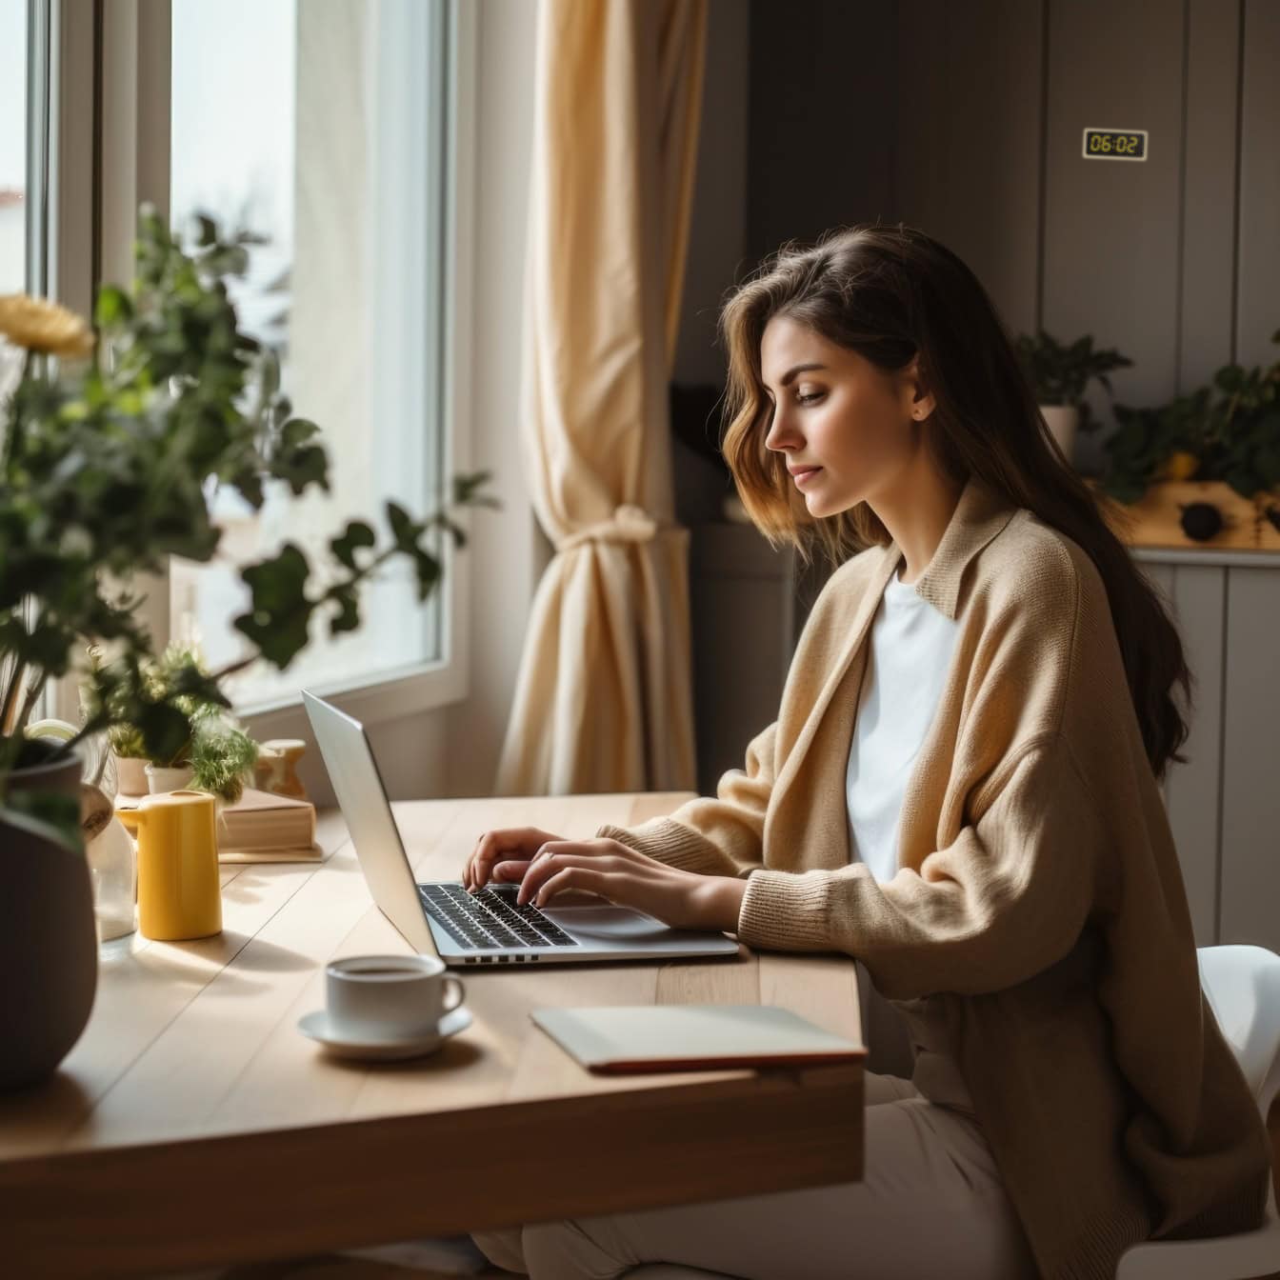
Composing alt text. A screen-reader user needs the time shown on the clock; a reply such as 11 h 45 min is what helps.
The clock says 6 h 02 min
